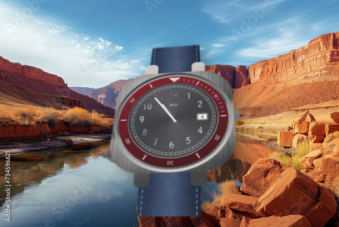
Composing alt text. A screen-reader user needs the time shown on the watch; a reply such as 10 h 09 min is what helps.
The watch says 10 h 54 min
